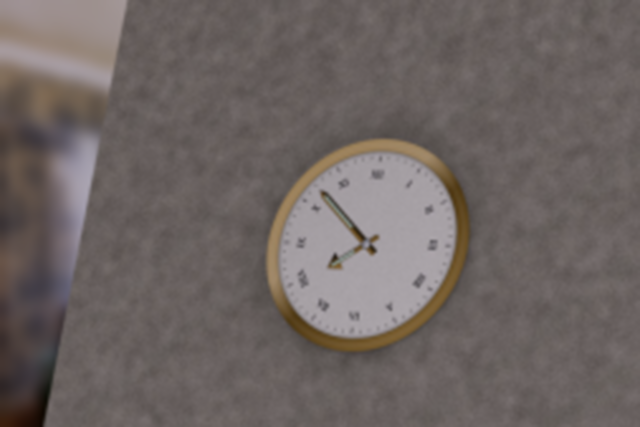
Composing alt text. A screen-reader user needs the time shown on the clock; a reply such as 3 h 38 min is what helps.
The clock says 7 h 52 min
